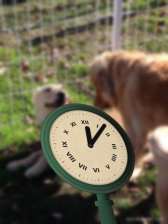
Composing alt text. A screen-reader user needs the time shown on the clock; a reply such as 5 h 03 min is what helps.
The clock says 12 h 07 min
